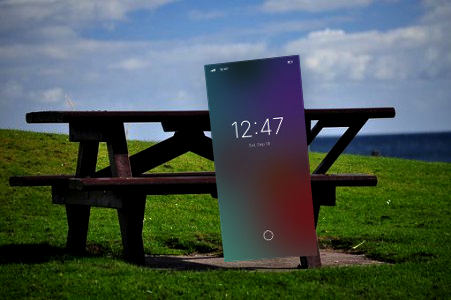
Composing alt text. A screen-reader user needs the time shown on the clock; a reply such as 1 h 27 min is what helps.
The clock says 12 h 47 min
